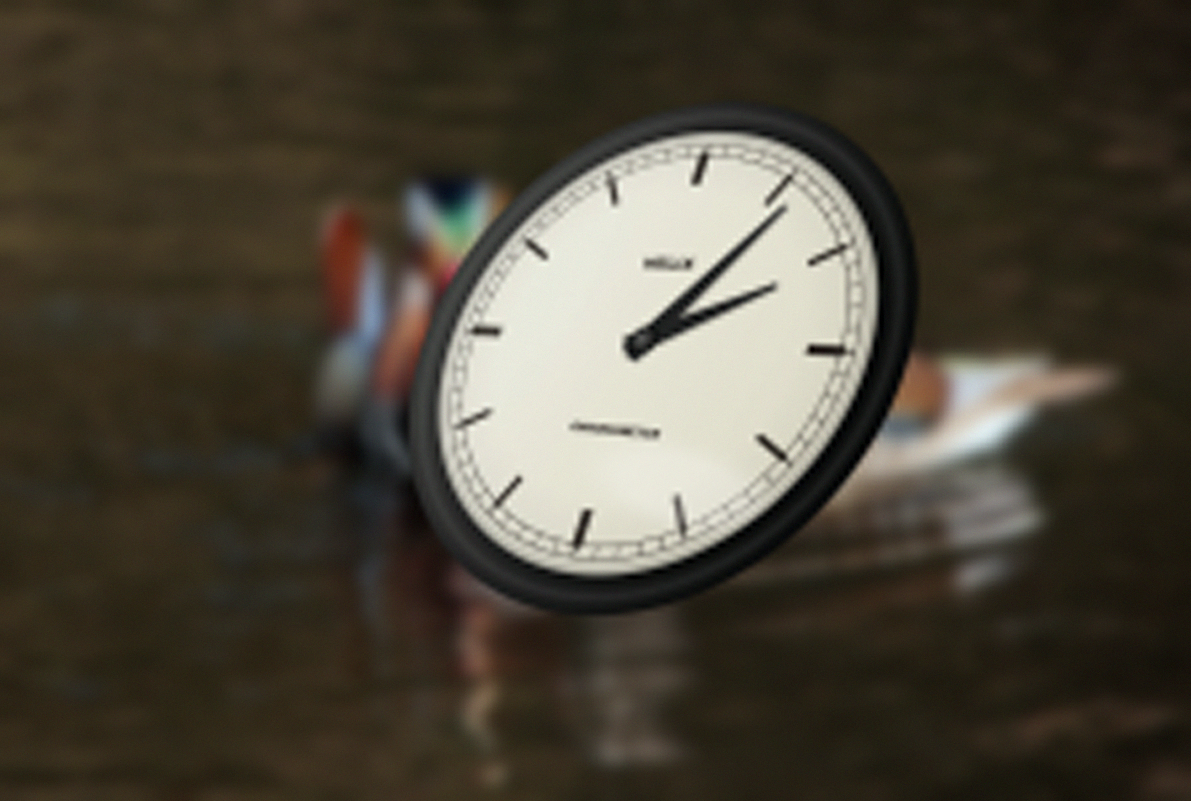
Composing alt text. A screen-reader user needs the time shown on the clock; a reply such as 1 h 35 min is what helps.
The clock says 2 h 06 min
